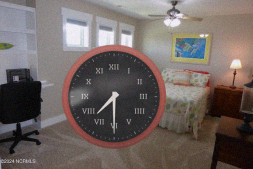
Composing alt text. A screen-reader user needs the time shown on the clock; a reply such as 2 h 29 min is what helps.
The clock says 7 h 30 min
